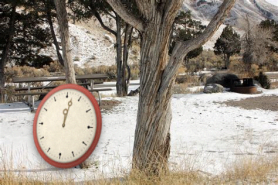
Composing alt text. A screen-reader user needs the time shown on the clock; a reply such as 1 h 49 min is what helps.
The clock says 12 h 02 min
